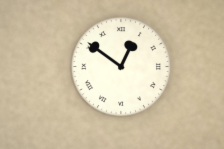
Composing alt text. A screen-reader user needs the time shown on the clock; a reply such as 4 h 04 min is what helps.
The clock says 12 h 51 min
